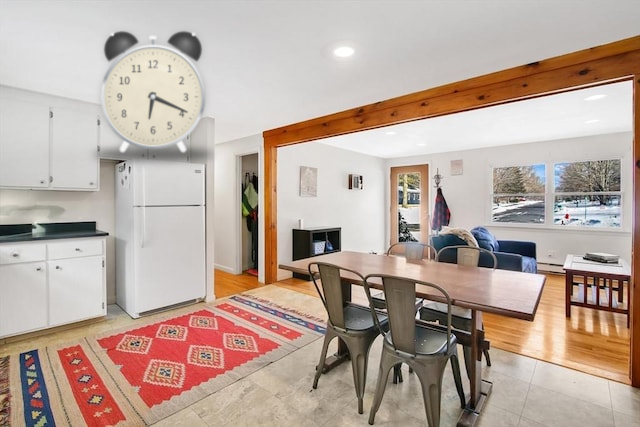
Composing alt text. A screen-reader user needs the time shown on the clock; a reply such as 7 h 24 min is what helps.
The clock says 6 h 19 min
